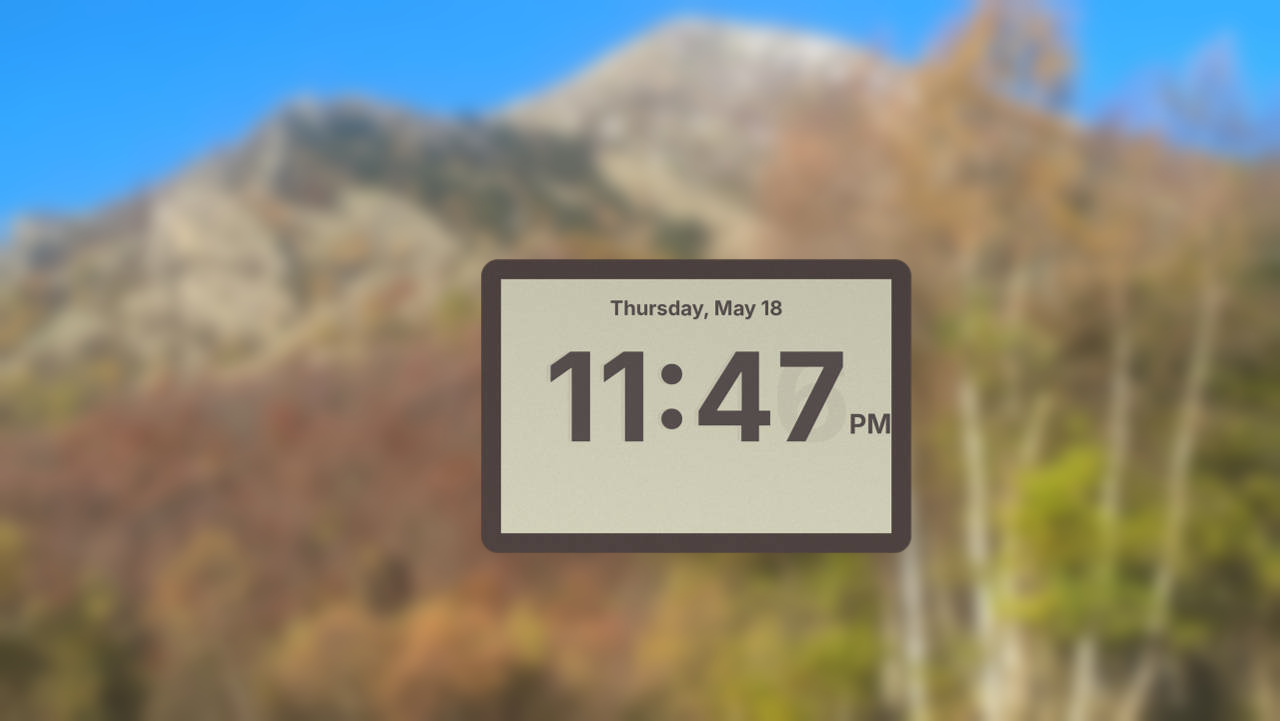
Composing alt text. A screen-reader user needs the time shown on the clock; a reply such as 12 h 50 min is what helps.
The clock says 11 h 47 min
